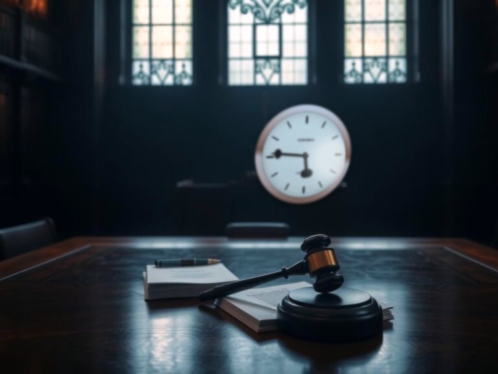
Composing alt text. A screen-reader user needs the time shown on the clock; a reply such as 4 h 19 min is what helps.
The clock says 5 h 46 min
